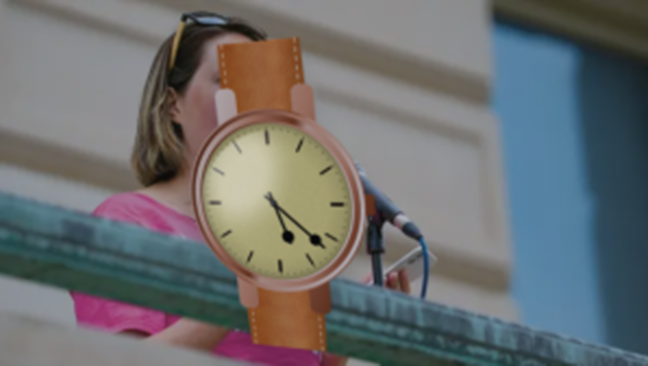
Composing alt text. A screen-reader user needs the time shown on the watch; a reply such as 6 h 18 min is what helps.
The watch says 5 h 22 min
